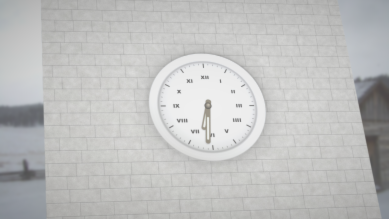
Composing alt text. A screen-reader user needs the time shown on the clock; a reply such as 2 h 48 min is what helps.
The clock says 6 h 31 min
